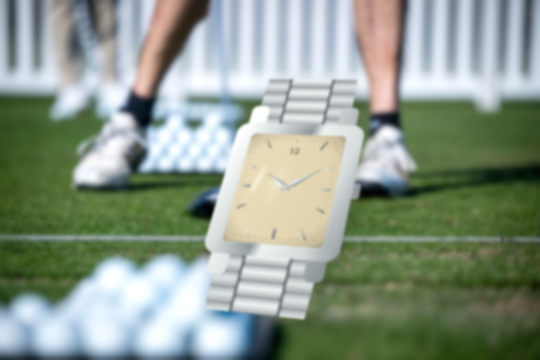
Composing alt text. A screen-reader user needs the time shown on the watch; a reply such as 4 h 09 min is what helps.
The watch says 10 h 09 min
